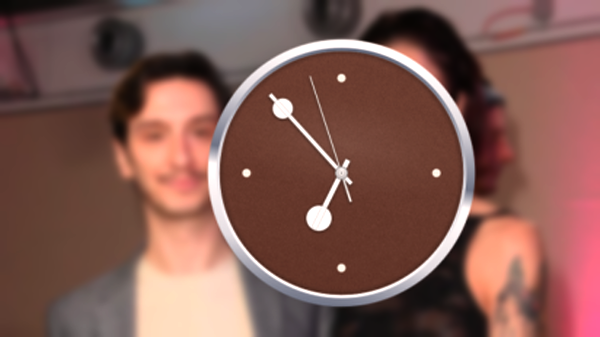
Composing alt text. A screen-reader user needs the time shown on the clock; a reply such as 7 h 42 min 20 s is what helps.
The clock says 6 h 52 min 57 s
